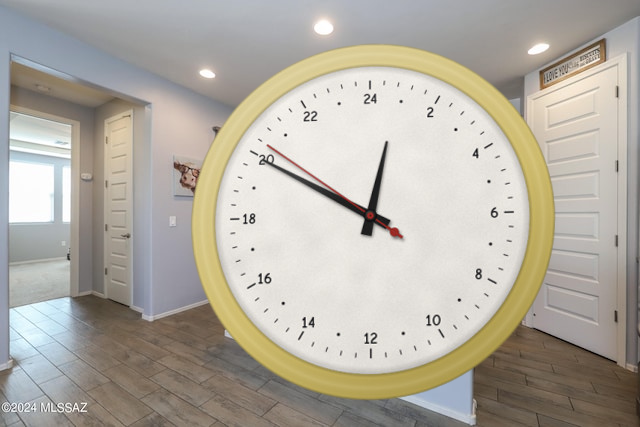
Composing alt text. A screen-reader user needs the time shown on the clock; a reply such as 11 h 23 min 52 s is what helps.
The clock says 0 h 49 min 51 s
